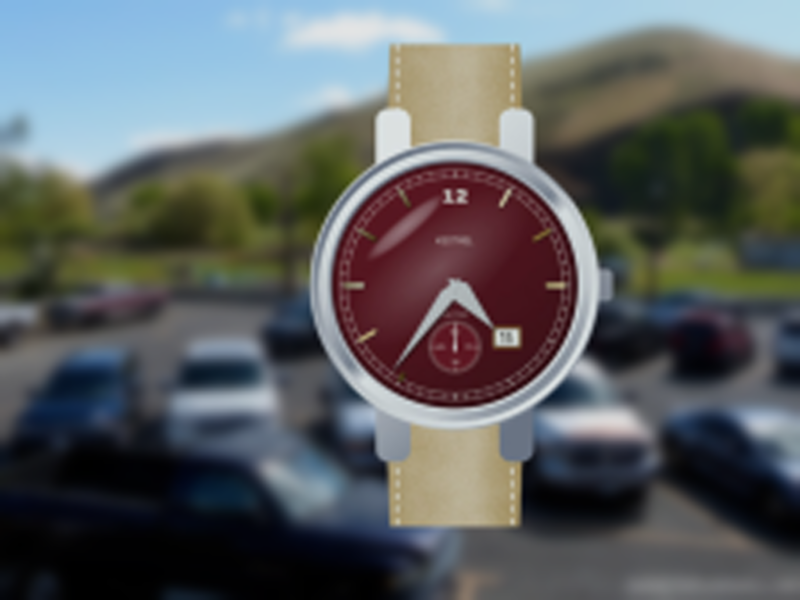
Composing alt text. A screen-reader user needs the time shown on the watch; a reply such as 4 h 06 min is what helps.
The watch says 4 h 36 min
